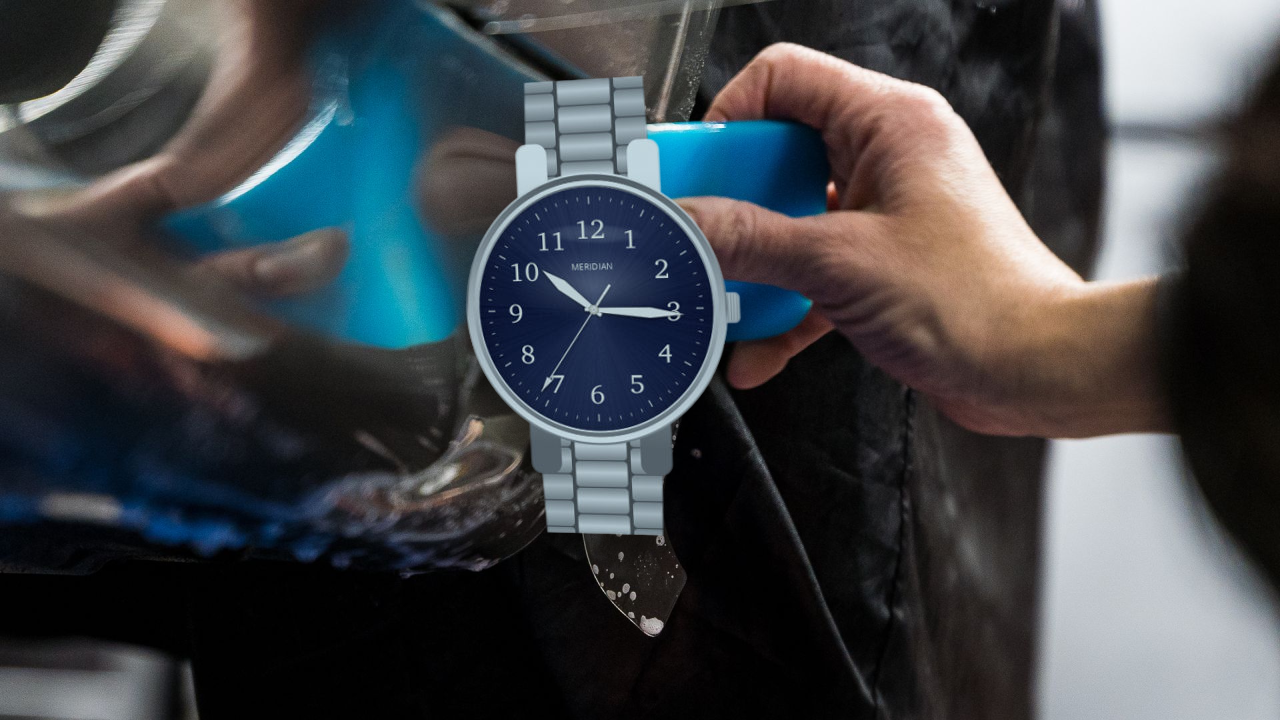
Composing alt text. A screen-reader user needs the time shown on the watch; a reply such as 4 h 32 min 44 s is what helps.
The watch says 10 h 15 min 36 s
